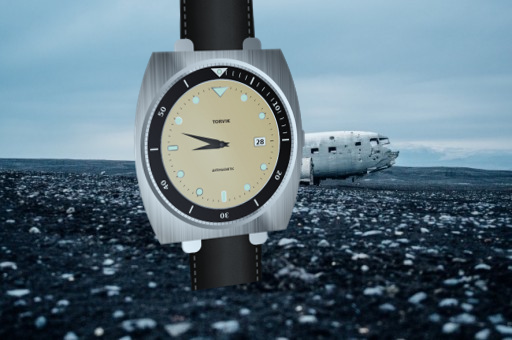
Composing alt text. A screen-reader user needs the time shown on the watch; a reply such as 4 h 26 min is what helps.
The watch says 8 h 48 min
